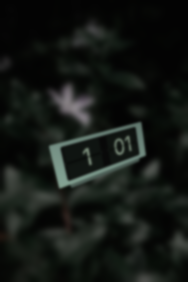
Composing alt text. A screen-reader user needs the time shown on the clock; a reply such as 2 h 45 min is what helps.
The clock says 1 h 01 min
